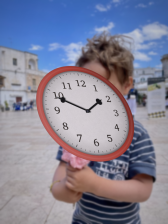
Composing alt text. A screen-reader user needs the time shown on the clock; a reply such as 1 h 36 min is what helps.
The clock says 1 h 49 min
